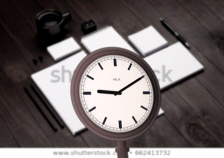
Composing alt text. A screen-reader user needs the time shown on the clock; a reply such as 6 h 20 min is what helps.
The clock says 9 h 10 min
